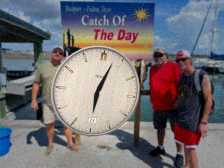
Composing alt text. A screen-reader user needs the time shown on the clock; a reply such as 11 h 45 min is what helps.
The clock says 6 h 03 min
